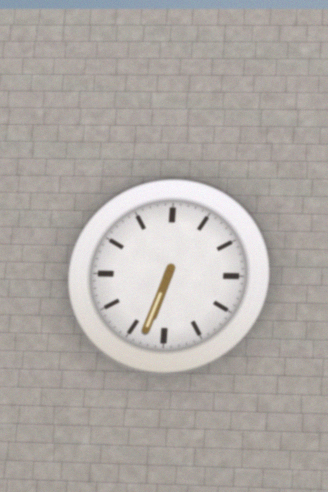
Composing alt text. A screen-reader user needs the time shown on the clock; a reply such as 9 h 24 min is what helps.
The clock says 6 h 33 min
